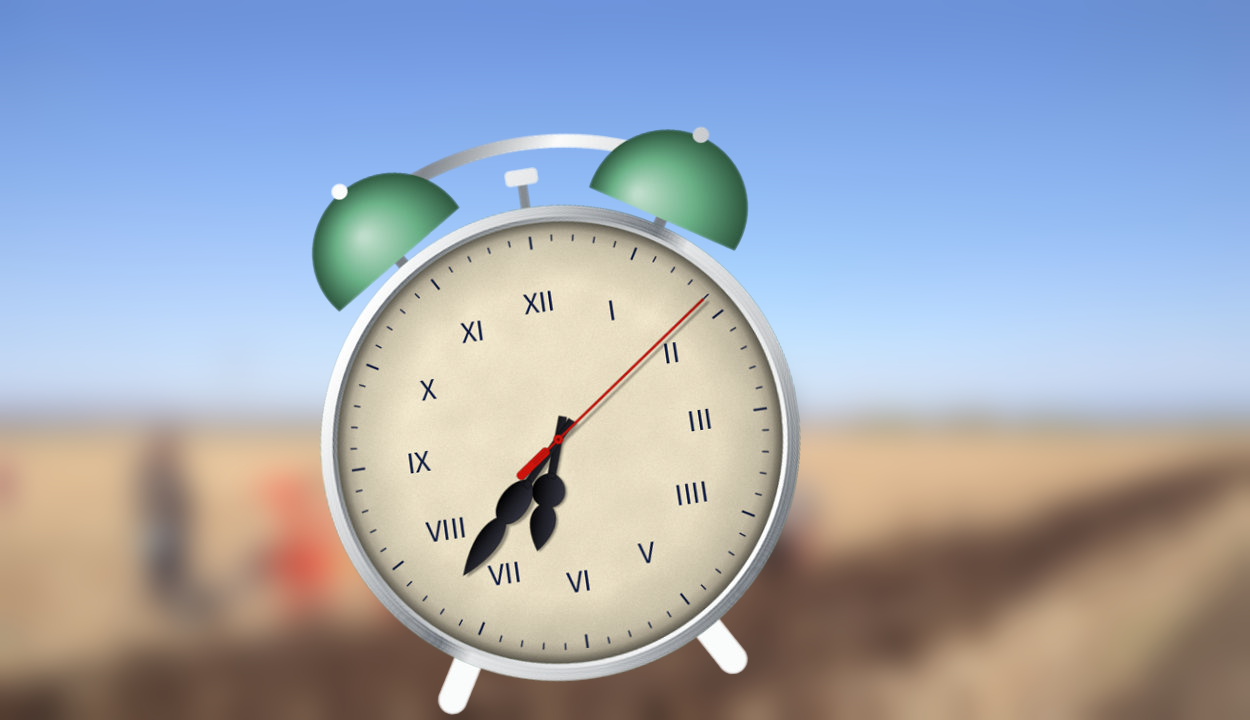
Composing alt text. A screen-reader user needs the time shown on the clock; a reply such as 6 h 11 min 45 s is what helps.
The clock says 6 h 37 min 09 s
